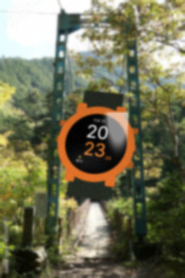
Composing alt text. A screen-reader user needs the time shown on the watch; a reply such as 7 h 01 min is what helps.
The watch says 20 h 23 min
